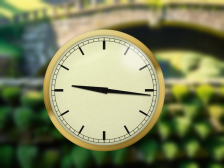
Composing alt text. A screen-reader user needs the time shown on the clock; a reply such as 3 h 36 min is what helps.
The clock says 9 h 16 min
